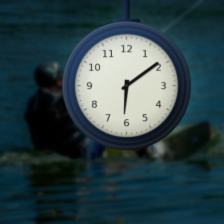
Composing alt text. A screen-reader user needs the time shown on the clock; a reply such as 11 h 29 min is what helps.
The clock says 6 h 09 min
